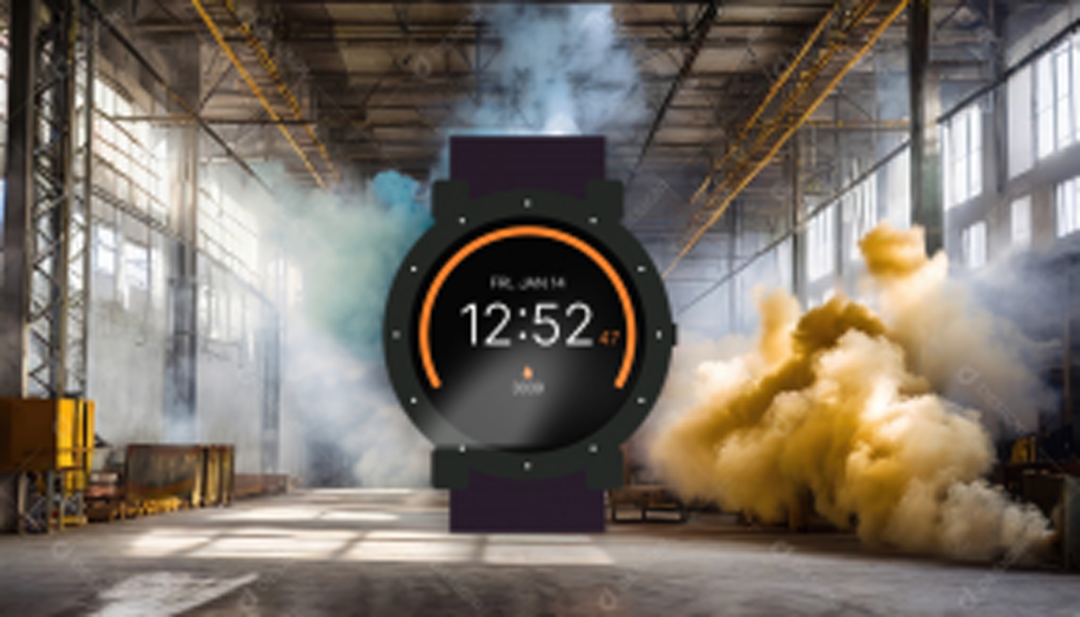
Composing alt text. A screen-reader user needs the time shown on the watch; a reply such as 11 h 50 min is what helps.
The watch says 12 h 52 min
